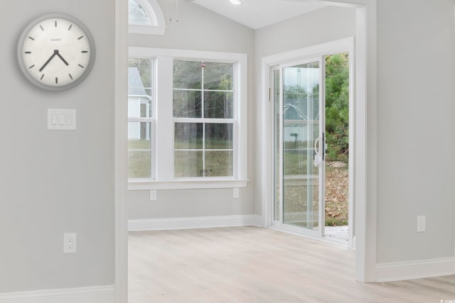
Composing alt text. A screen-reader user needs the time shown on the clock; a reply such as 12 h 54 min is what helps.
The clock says 4 h 37 min
